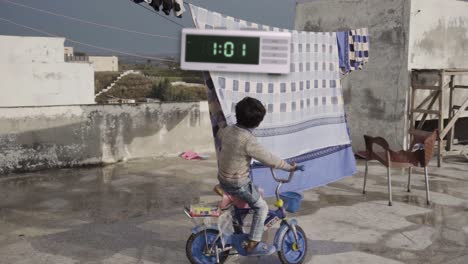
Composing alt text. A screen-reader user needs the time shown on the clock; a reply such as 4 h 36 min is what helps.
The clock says 1 h 01 min
